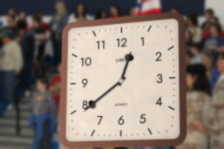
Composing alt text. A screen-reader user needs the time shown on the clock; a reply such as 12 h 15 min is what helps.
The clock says 12 h 39 min
